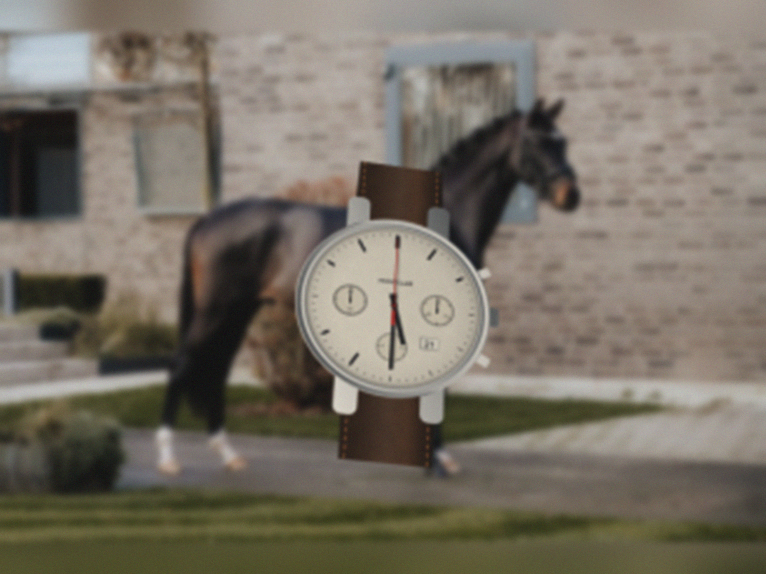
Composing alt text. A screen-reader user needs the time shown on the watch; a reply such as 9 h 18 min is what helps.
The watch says 5 h 30 min
